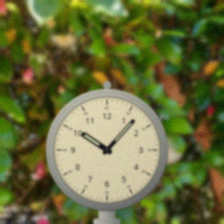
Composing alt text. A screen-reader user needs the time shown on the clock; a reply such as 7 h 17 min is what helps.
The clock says 10 h 07 min
